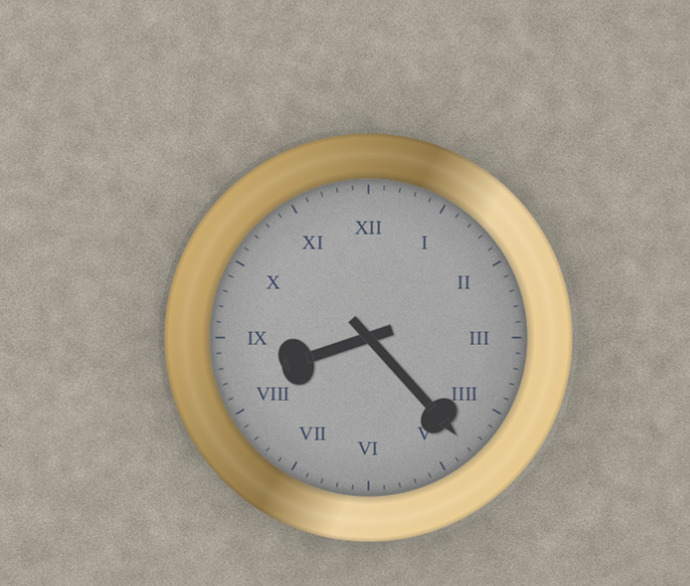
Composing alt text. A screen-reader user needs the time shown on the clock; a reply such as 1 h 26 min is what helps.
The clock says 8 h 23 min
